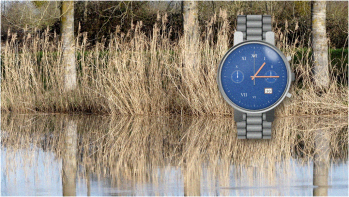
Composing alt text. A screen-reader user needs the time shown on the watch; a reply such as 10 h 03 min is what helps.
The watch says 1 h 15 min
